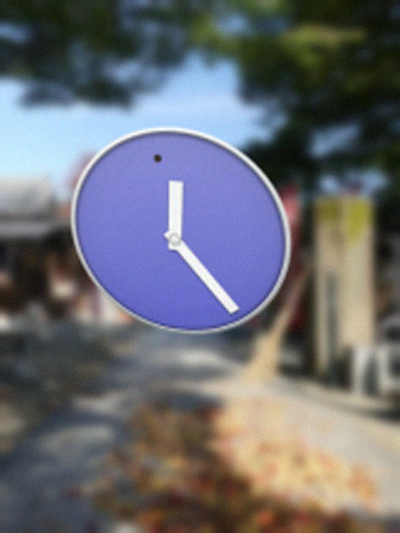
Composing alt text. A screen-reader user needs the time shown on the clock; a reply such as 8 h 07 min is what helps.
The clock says 12 h 25 min
